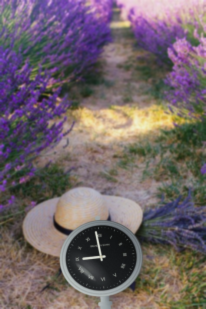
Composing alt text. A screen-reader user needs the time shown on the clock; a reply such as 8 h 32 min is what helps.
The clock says 8 h 59 min
